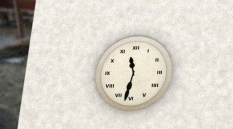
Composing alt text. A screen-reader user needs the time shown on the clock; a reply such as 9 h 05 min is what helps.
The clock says 11 h 32 min
